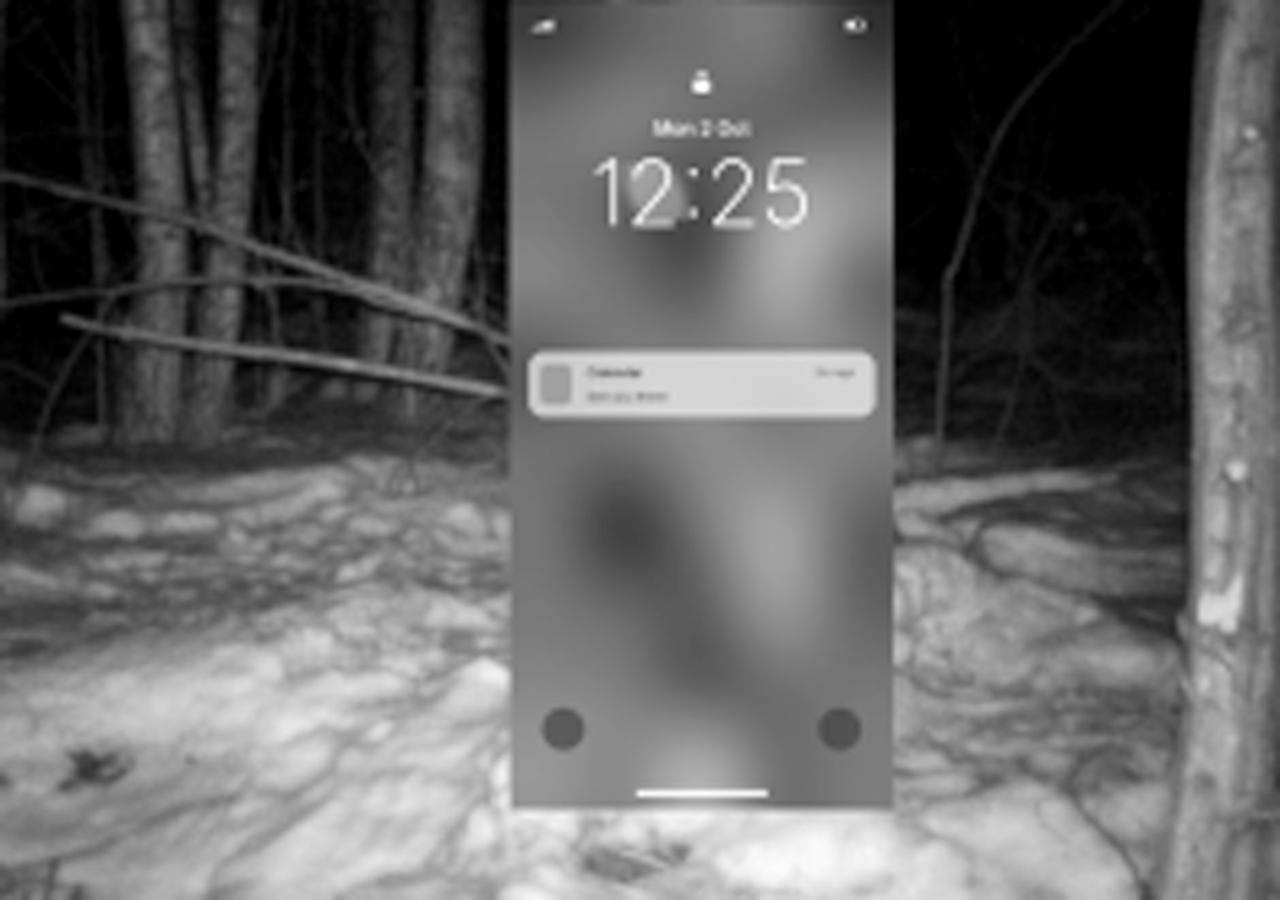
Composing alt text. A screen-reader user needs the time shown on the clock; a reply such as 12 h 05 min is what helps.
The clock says 12 h 25 min
